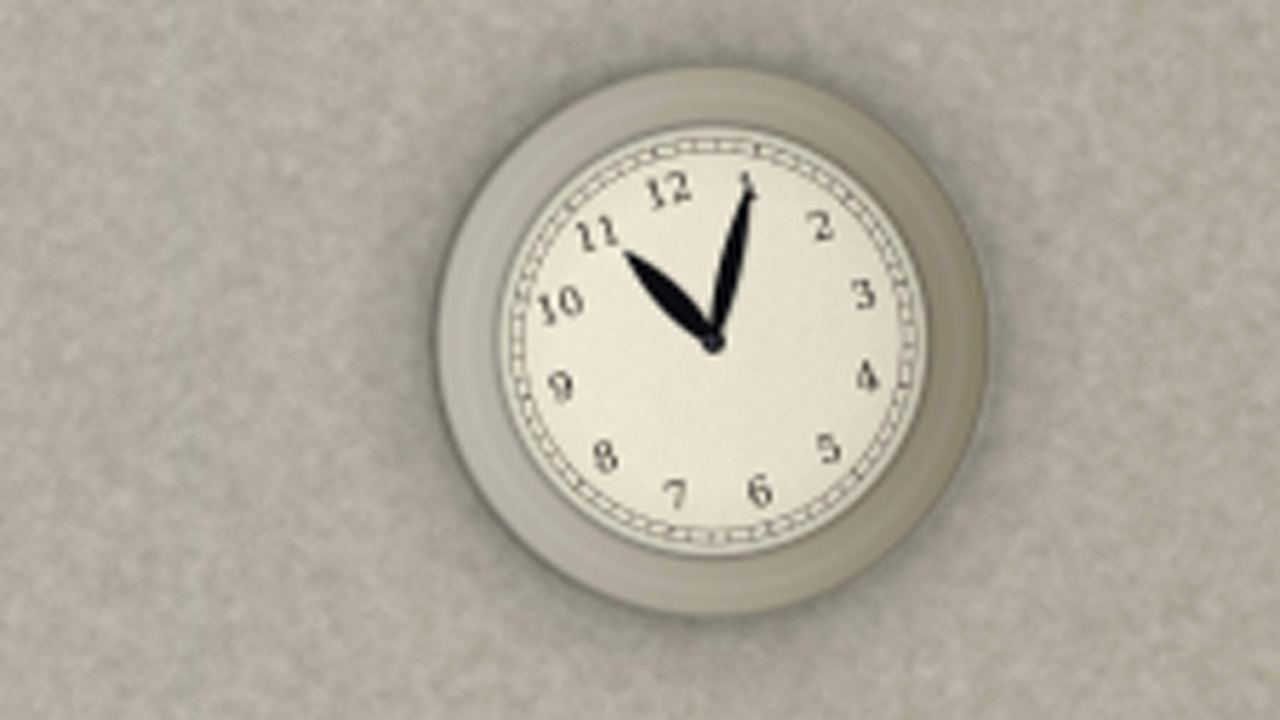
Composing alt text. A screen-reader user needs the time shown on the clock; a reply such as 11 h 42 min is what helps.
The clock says 11 h 05 min
